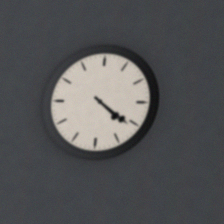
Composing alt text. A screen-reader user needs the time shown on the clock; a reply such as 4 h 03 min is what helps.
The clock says 4 h 21 min
